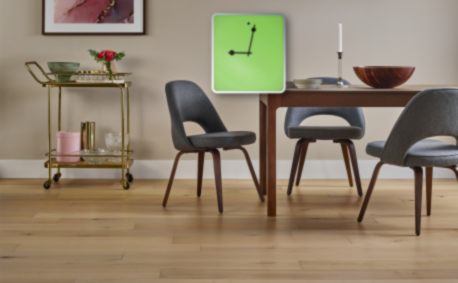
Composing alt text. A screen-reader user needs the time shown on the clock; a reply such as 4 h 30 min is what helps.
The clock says 9 h 02 min
